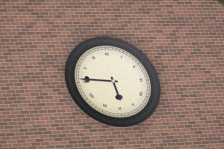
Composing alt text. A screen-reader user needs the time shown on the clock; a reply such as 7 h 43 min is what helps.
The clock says 5 h 46 min
